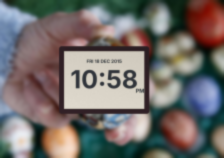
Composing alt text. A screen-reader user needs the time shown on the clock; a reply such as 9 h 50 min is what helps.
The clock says 10 h 58 min
